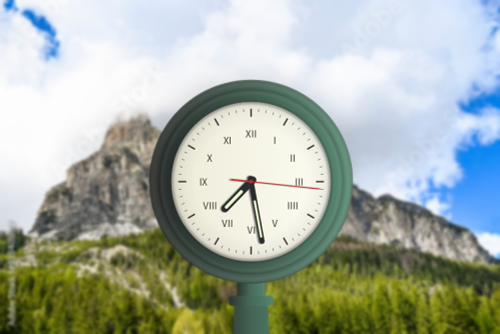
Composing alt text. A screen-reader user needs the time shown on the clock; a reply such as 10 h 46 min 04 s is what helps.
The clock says 7 h 28 min 16 s
